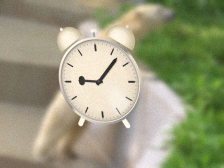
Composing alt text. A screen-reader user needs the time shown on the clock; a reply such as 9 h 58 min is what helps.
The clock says 9 h 07 min
